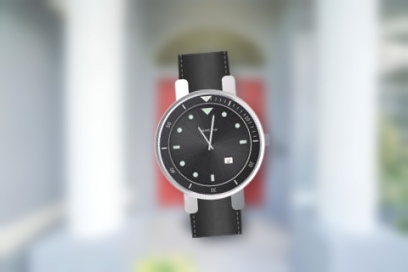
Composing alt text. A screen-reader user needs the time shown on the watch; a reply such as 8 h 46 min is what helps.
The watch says 11 h 02 min
